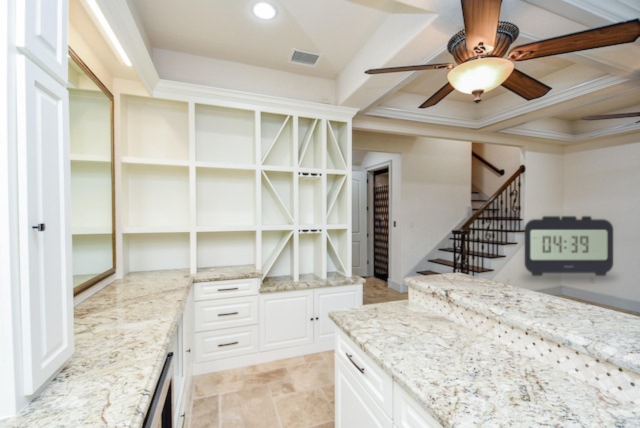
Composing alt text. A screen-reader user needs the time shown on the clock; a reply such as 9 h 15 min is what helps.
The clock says 4 h 39 min
